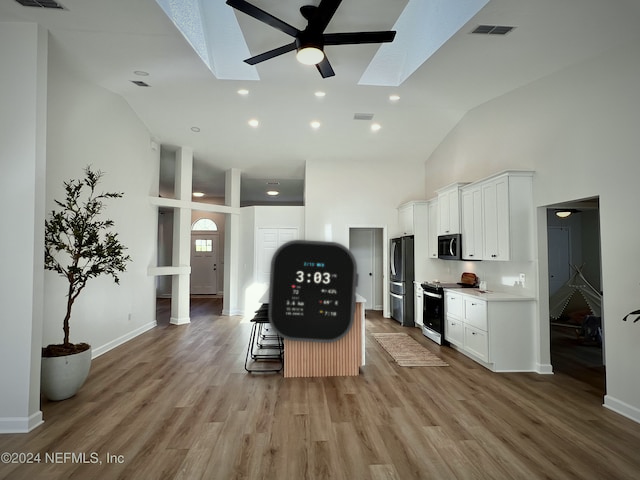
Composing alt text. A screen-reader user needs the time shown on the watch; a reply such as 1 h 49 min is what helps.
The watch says 3 h 03 min
